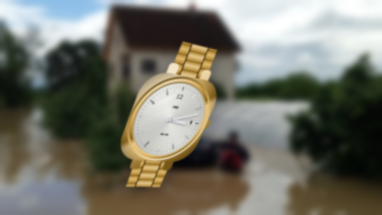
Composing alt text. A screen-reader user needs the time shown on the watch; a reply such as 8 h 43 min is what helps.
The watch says 3 h 12 min
